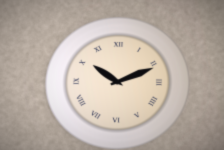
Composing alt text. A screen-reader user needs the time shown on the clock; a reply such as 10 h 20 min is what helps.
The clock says 10 h 11 min
